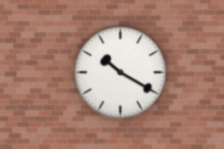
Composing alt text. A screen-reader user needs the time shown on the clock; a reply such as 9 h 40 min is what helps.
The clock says 10 h 20 min
